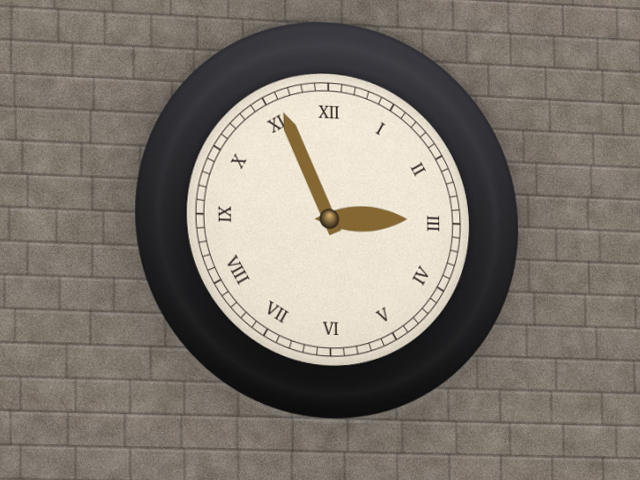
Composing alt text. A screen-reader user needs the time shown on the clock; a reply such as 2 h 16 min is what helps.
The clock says 2 h 56 min
